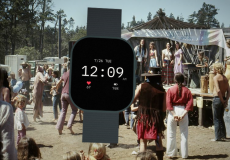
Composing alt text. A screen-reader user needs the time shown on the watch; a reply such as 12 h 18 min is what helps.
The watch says 12 h 09 min
